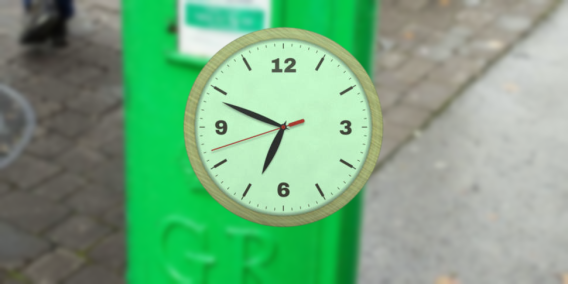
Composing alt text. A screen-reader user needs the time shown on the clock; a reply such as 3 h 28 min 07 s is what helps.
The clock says 6 h 48 min 42 s
